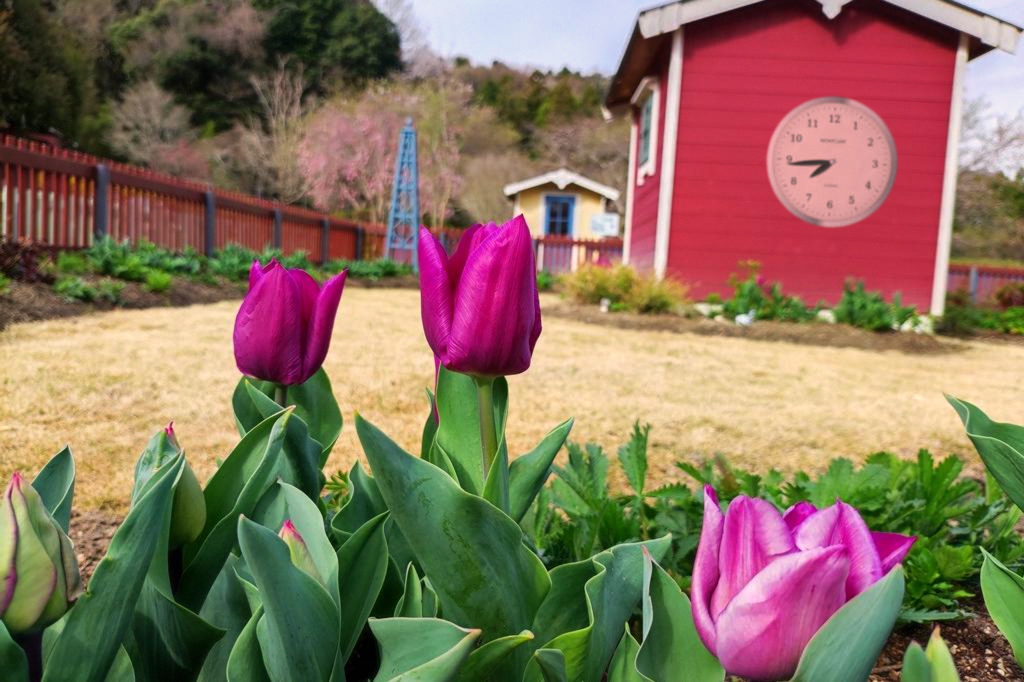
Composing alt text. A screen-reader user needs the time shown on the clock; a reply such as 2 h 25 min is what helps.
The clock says 7 h 44 min
